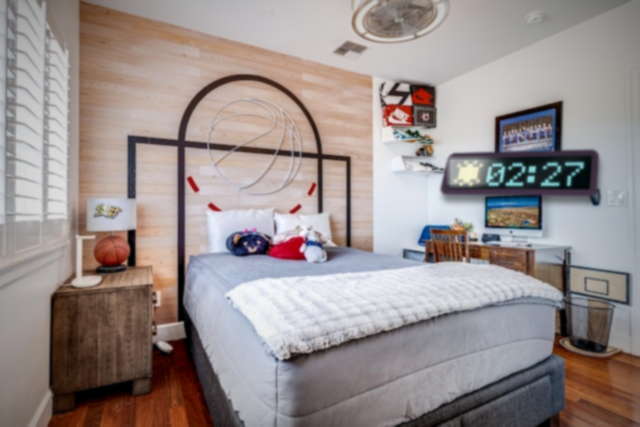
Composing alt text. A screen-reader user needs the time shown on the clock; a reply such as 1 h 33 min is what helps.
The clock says 2 h 27 min
